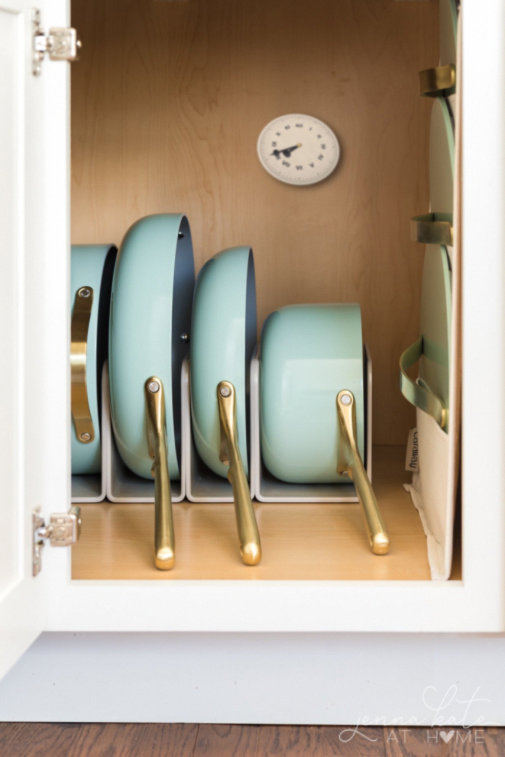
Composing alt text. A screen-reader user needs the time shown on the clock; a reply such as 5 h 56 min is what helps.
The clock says 7 h 41 min
